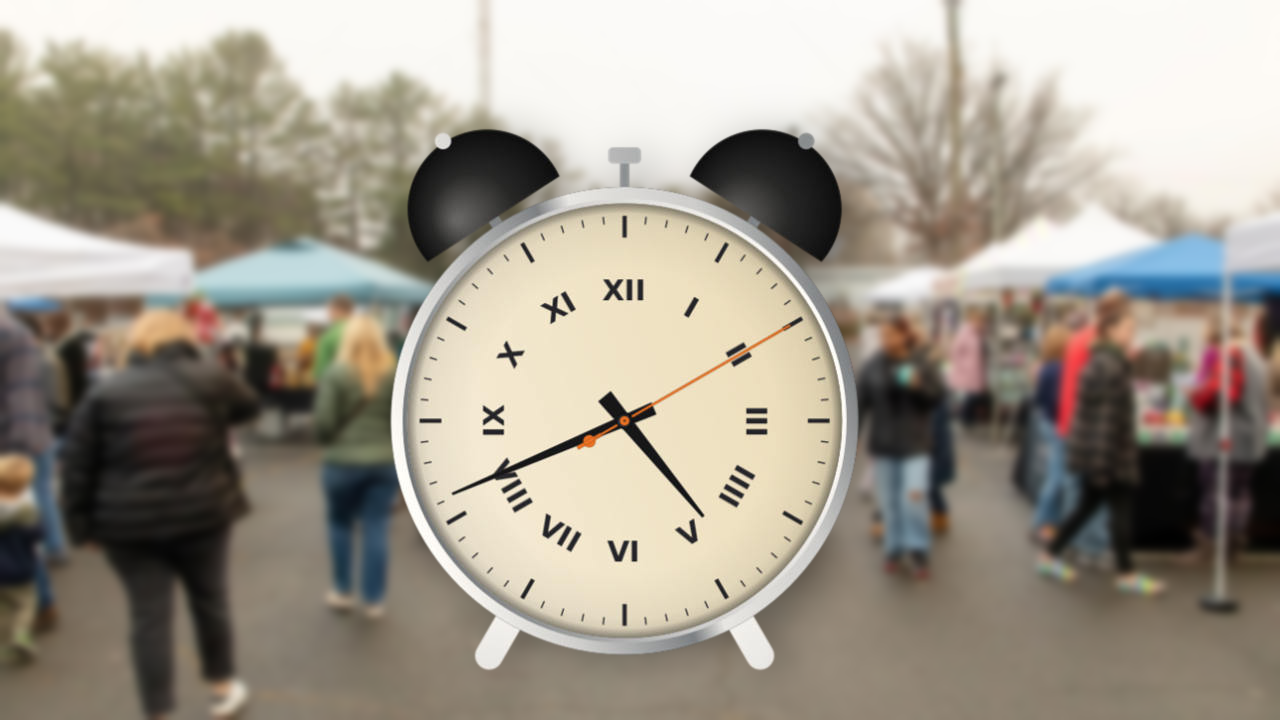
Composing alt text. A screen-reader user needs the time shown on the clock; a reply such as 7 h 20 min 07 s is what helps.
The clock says 4 h 41 min 10 s
